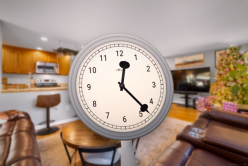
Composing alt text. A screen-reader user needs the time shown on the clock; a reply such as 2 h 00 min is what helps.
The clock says 12 h 23 min
